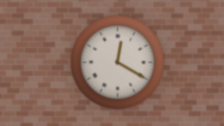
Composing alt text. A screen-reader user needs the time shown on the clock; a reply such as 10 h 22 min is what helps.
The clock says 12 h 20 min
